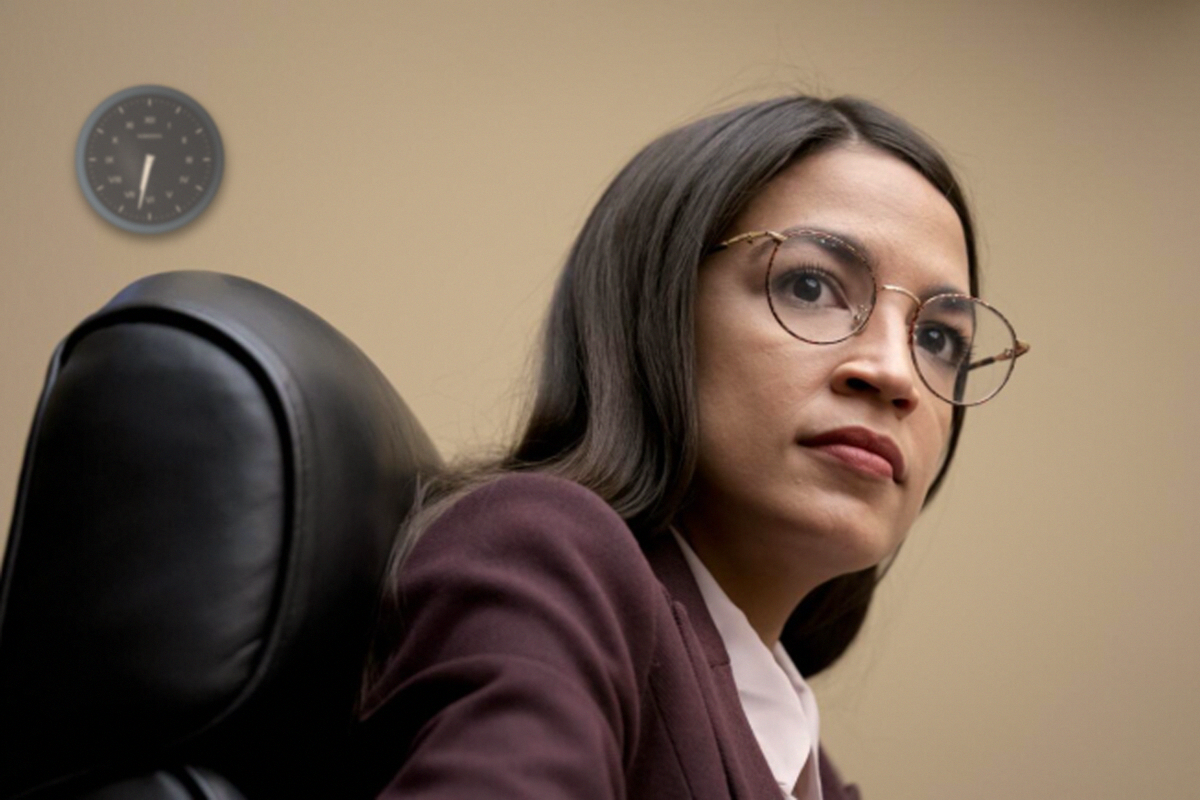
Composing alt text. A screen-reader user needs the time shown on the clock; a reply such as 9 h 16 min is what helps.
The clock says 6 h 32 min
